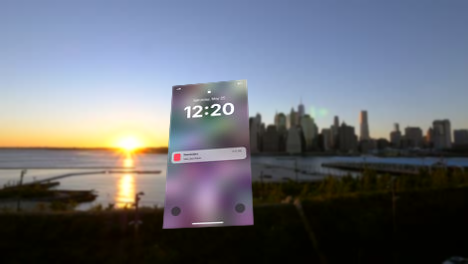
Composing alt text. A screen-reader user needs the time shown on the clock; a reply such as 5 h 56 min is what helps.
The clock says 12 h 20 min
